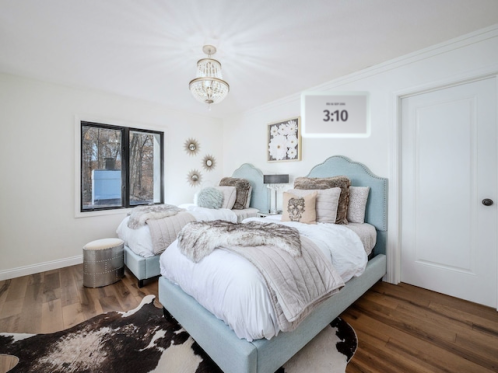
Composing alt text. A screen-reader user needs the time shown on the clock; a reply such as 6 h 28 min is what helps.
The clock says 3 h 10 min
